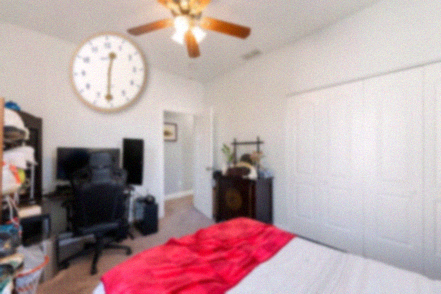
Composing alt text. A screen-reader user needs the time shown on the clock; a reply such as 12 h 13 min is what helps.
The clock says 12 h 31 min
